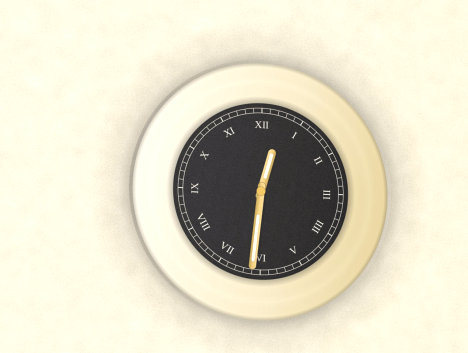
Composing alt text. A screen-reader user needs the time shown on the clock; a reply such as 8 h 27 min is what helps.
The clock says 12 h 31 min
